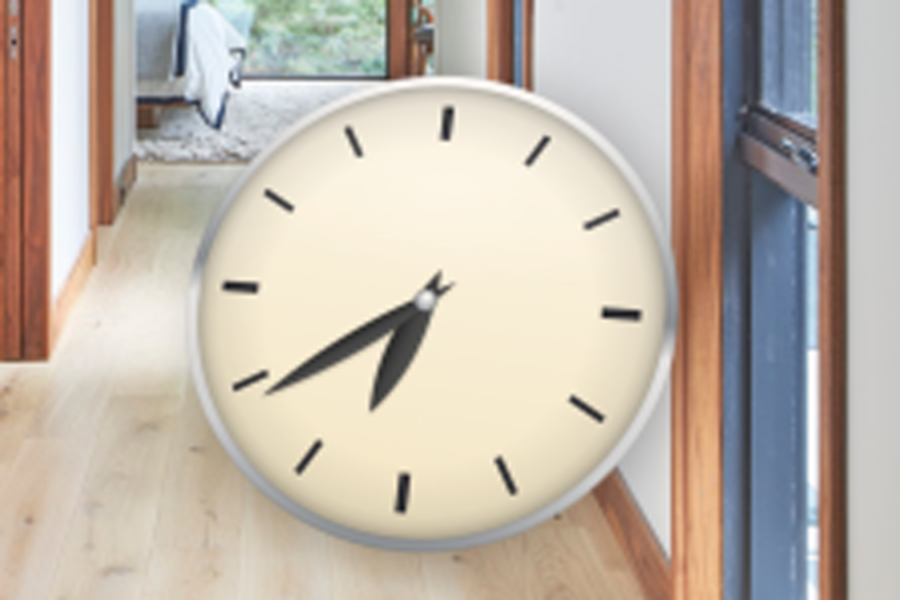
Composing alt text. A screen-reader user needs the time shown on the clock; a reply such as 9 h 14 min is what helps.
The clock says 6 h 39 min
